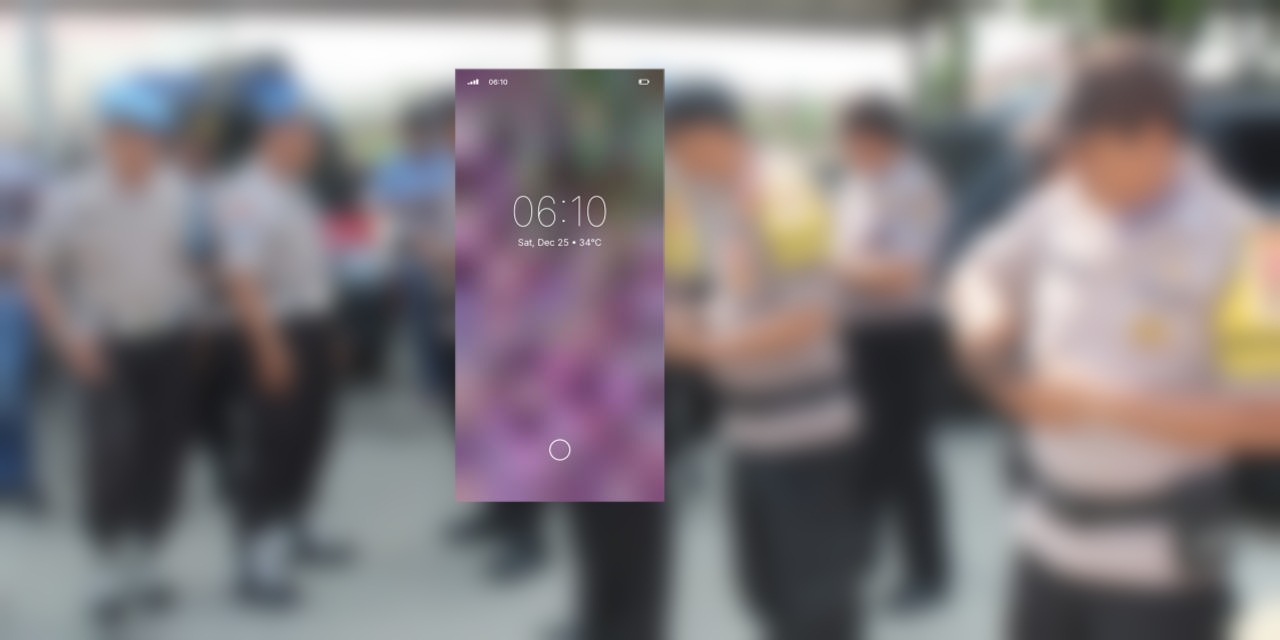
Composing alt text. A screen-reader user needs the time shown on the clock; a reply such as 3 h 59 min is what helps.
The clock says 6 h 10 min
